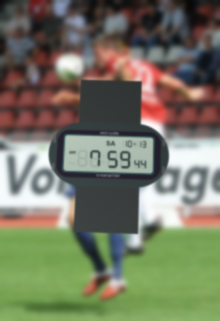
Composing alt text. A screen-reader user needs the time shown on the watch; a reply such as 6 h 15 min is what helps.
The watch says 7 h 59 min
